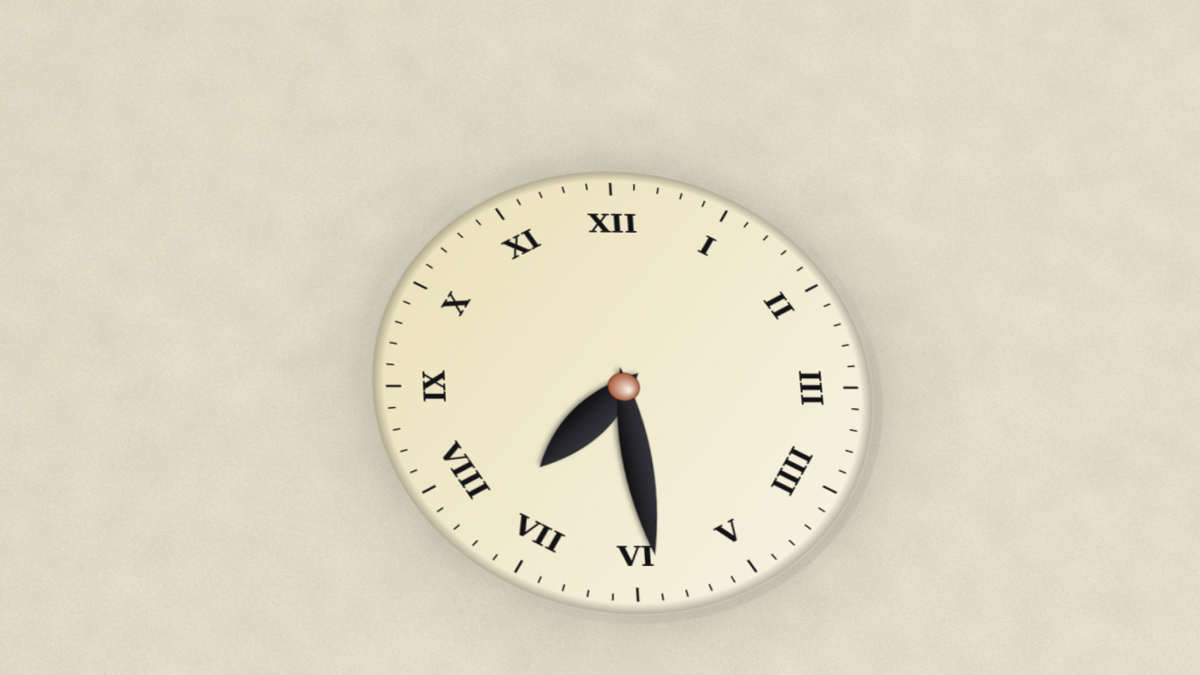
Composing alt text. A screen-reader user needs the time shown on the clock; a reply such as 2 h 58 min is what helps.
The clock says 7 h 29 min
